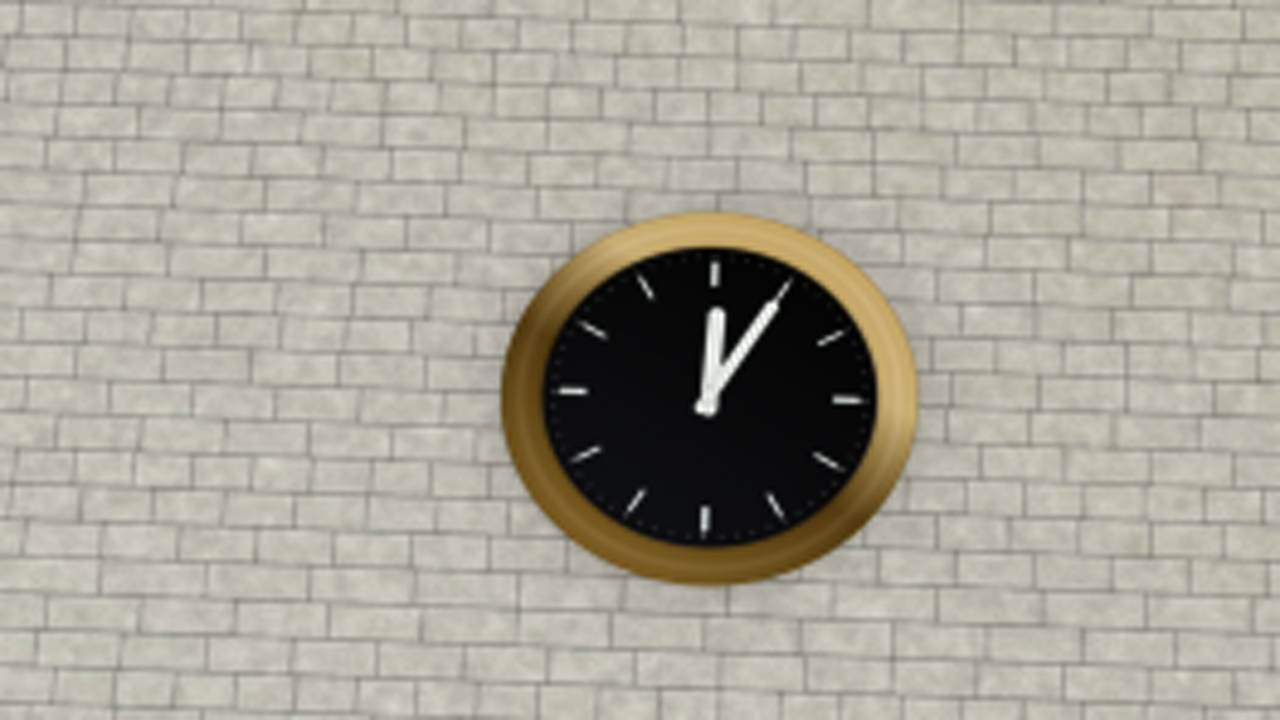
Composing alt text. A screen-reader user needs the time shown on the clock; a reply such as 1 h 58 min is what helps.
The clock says 12 h 05 min
